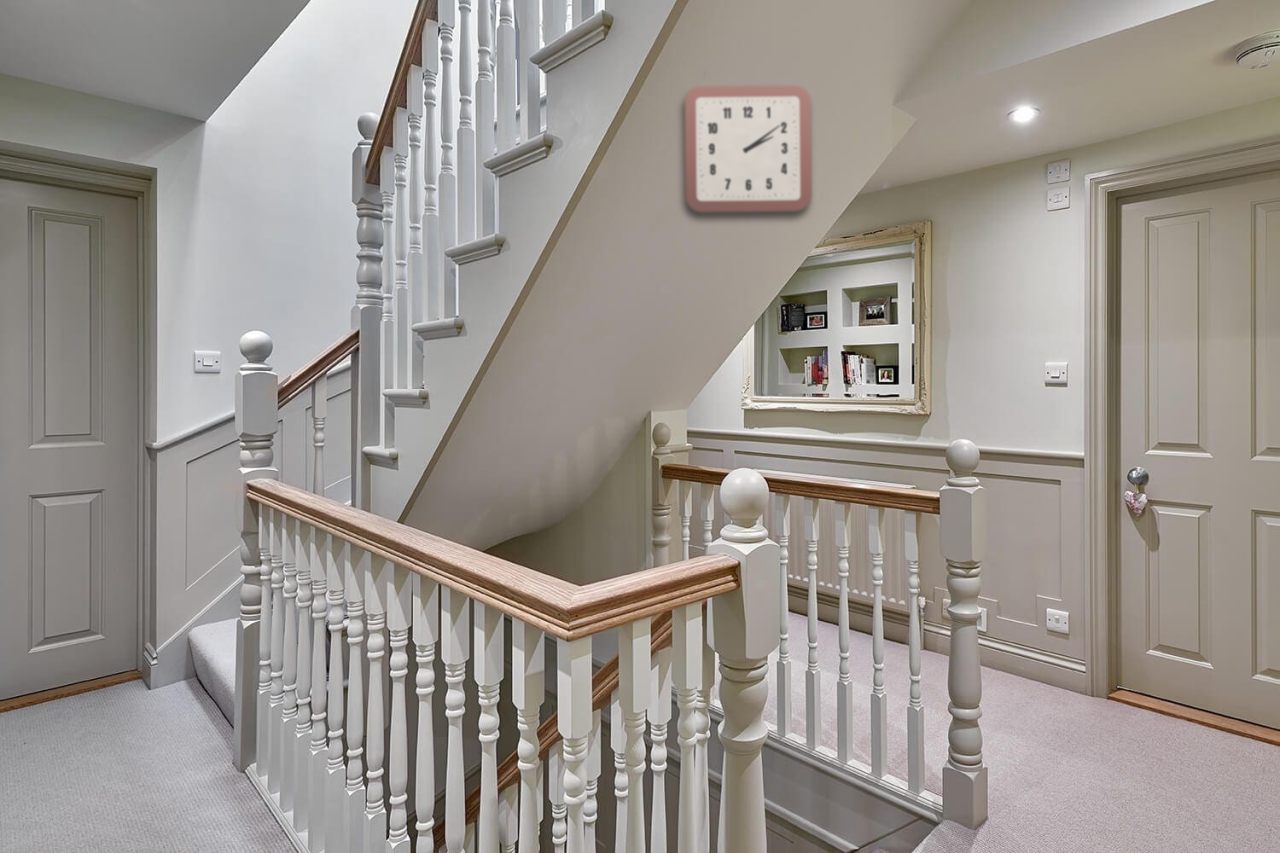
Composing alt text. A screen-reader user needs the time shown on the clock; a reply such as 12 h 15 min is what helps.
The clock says 2 h 09 min
